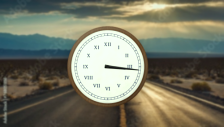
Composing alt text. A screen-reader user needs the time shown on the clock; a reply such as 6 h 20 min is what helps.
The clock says 3 h 16 min
